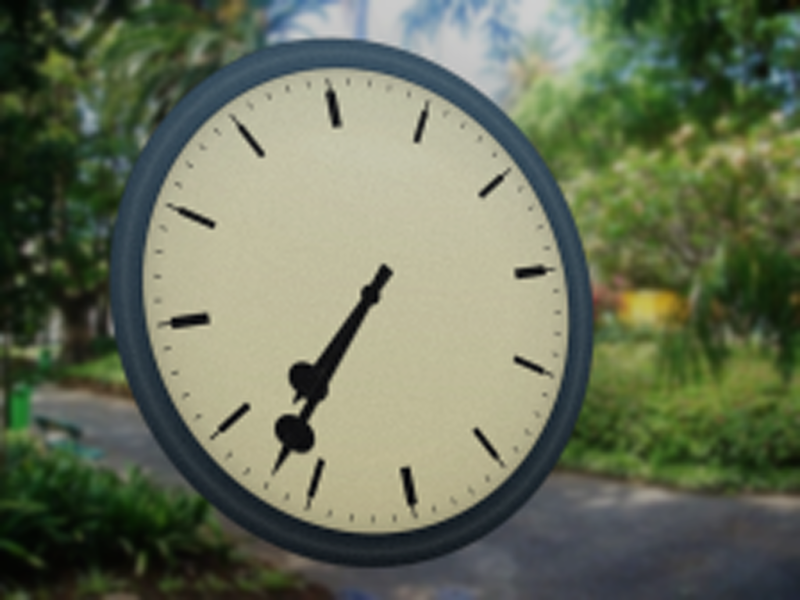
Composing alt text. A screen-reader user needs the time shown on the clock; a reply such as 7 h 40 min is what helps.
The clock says 7 h 37 min
